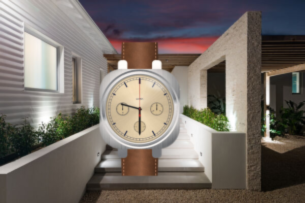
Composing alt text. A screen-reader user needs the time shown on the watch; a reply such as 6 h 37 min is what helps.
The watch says 9 h 30 min
